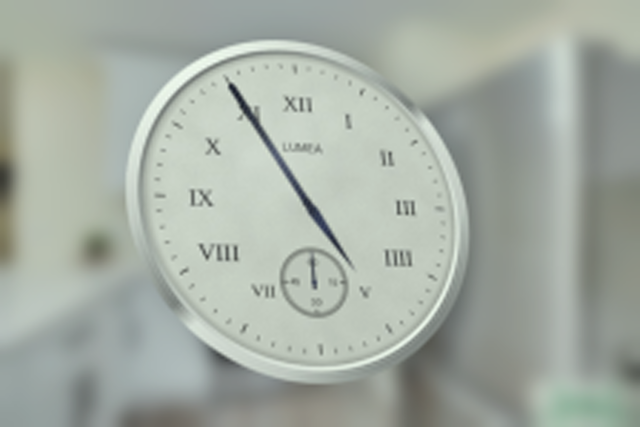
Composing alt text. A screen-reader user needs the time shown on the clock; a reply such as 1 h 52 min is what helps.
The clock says 4 h 55 min
